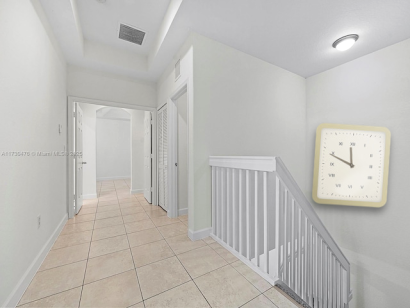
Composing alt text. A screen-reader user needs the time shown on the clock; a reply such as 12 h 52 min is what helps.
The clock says 11 h 49 min
